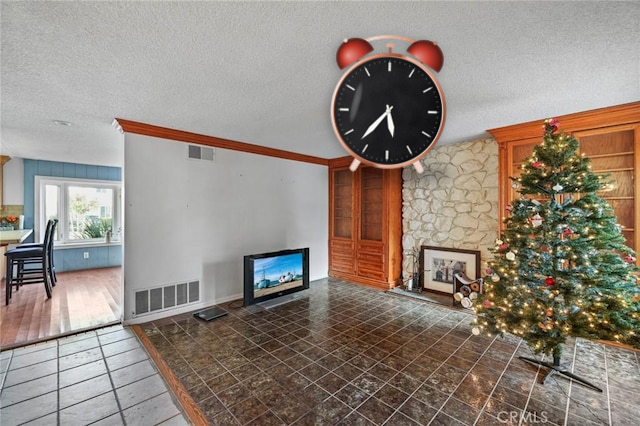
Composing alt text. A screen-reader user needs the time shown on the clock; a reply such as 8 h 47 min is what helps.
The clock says 5 h 37 min
